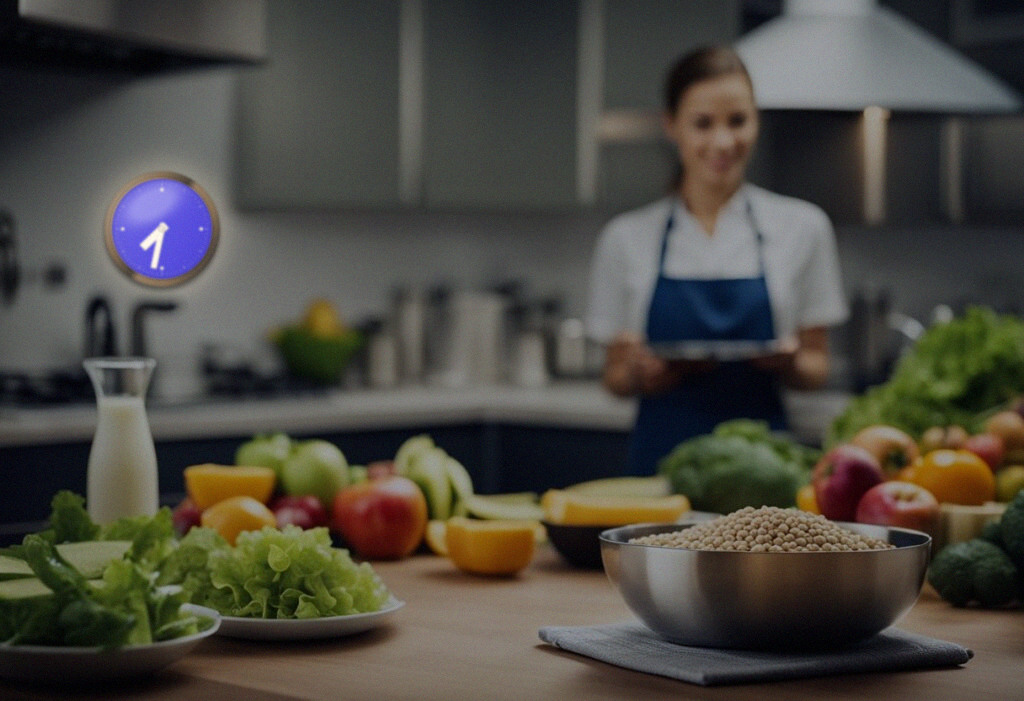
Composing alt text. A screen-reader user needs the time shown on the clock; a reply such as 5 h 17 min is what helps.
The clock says 7 h 32 min
